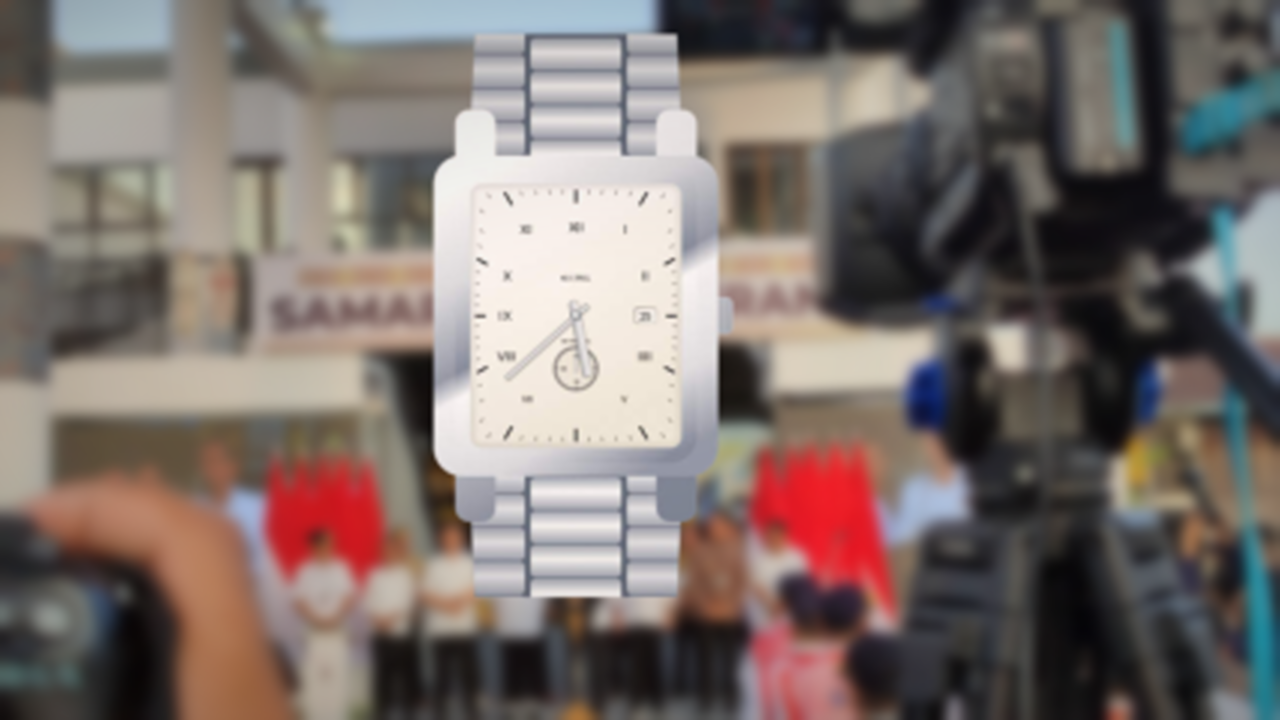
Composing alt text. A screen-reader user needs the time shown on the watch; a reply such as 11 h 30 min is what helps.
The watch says 5 h 38 min
